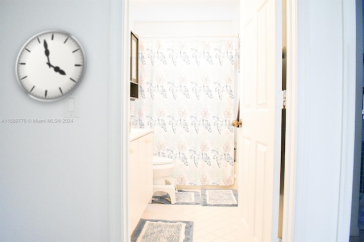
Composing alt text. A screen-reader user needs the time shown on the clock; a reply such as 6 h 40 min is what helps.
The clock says 3 h 57 min
